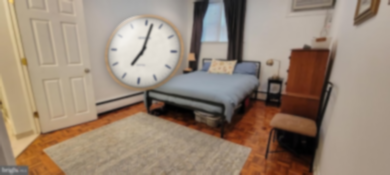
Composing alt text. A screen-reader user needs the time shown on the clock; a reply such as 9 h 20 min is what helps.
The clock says 7 h 02 min
